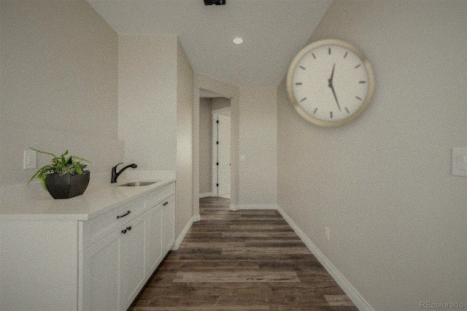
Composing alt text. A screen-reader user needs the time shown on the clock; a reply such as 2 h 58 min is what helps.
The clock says 12 h 27 min
